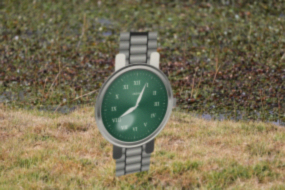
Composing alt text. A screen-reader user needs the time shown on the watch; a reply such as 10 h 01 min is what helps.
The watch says 8 h 04 min
